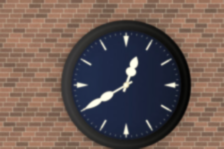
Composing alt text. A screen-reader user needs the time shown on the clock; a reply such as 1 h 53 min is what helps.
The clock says 12 h 40 min
